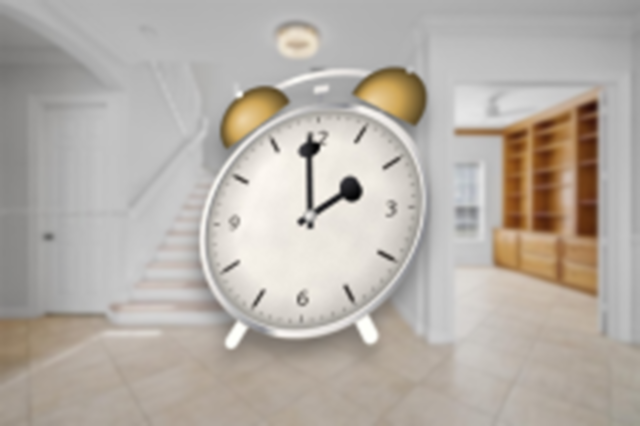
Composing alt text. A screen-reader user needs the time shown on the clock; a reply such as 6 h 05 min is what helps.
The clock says 1 h 59 min
